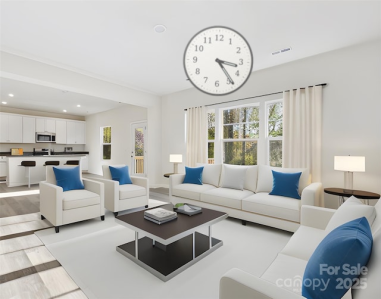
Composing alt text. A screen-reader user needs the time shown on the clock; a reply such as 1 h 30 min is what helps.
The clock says 3 h 24 min
